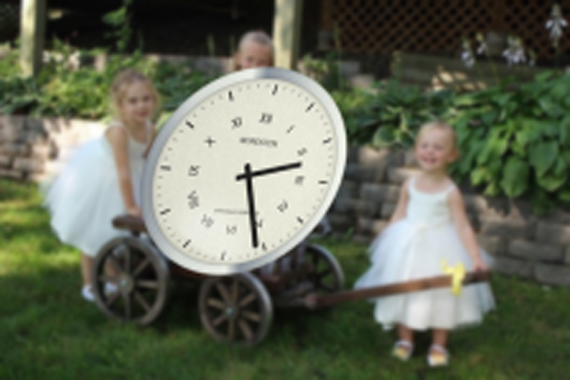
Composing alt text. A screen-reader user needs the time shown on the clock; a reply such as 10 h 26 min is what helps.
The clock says 2 h 26 min
